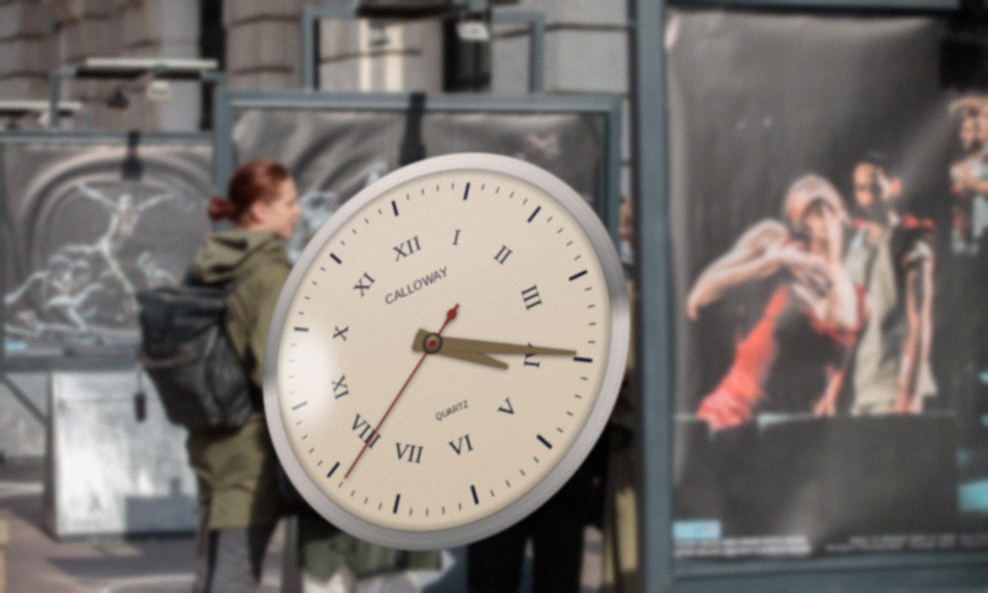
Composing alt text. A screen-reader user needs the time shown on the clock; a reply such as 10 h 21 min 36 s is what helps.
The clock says 4 h 19 min 39 s
